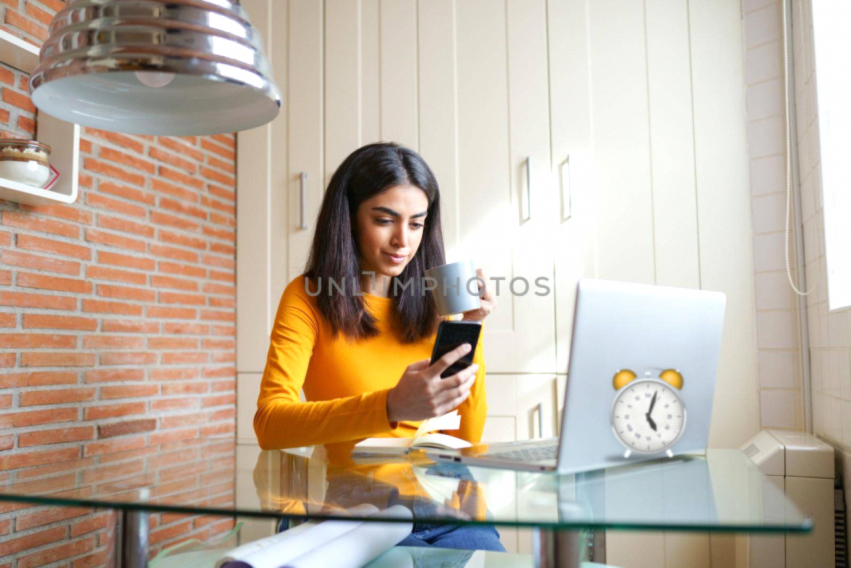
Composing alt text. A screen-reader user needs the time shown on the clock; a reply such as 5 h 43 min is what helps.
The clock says 5 h 03 min
